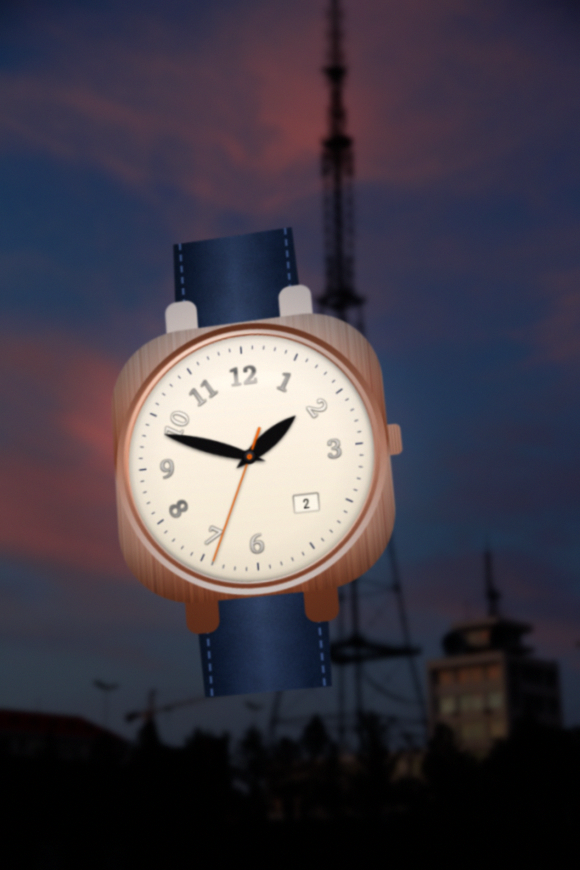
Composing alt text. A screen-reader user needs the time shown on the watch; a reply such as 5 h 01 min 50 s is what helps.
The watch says 1 h 48 min 34 s
